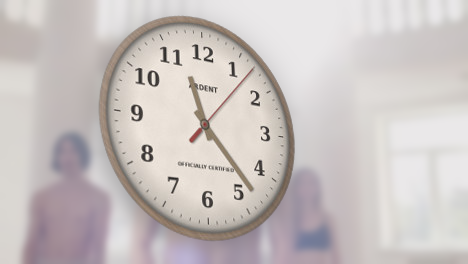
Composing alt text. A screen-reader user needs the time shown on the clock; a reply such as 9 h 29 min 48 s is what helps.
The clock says 11 h 23 min 07 s
